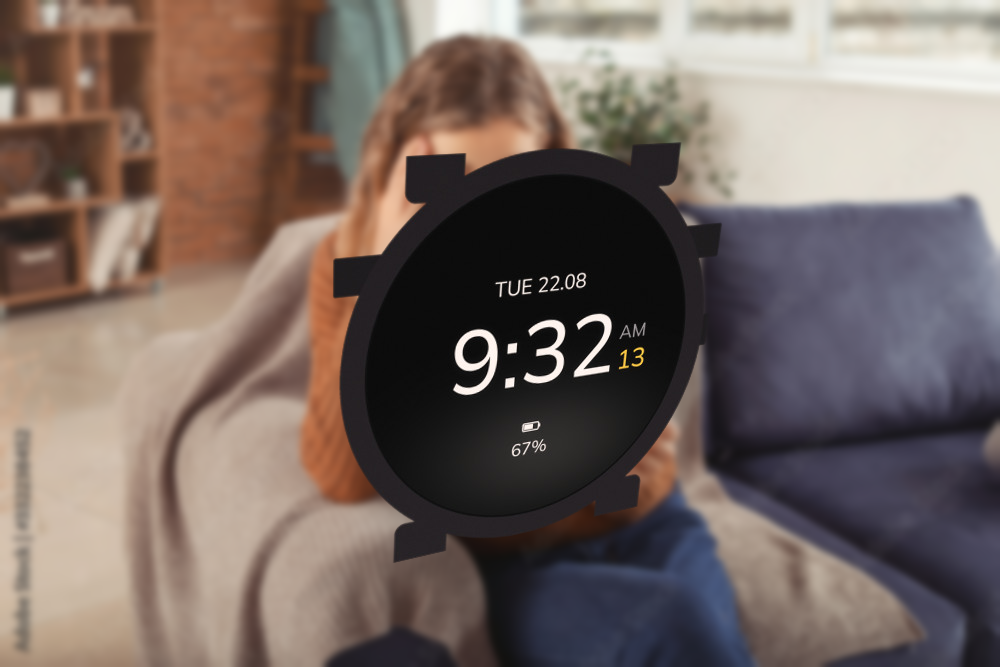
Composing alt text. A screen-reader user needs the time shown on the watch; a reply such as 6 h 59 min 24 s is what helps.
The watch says 9 h 32 min 13 s
